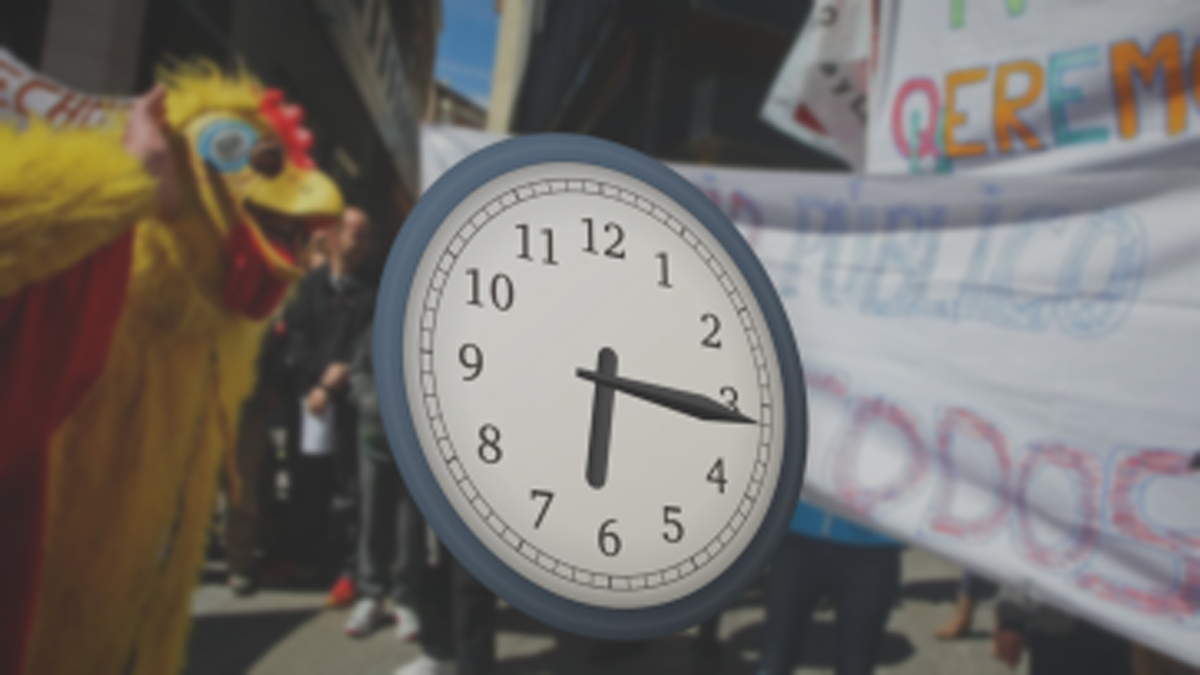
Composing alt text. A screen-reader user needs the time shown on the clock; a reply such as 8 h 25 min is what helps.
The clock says 6 h 16 min
